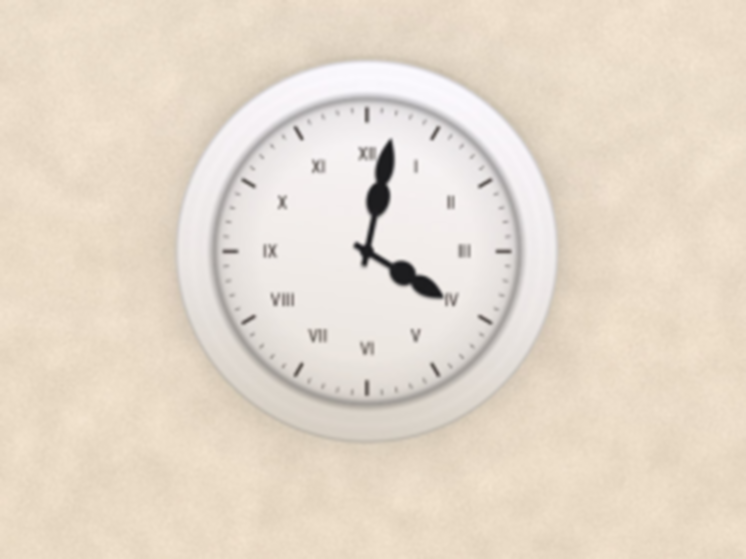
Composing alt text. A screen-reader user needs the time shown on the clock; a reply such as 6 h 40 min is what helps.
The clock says 4 h 02 min
